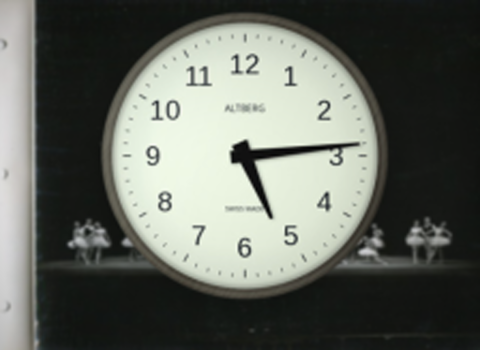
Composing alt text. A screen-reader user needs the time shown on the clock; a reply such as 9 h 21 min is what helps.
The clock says 5 h 14 min
